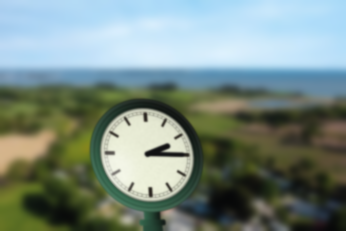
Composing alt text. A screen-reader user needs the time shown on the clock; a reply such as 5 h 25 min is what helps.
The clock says 2 h 15 min
